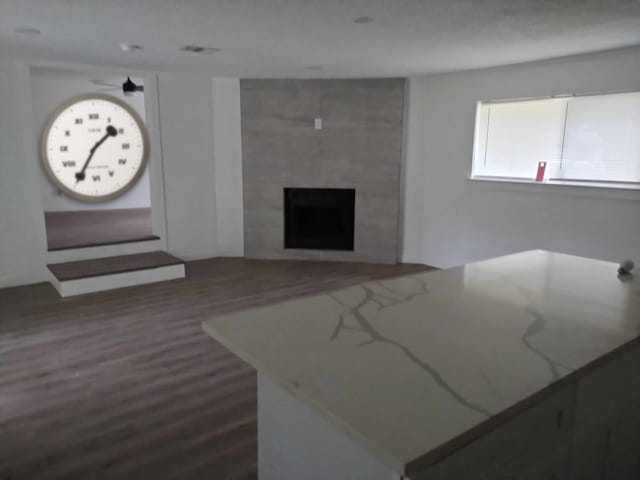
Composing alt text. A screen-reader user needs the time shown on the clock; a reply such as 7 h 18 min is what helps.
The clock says 1 h 35 min
